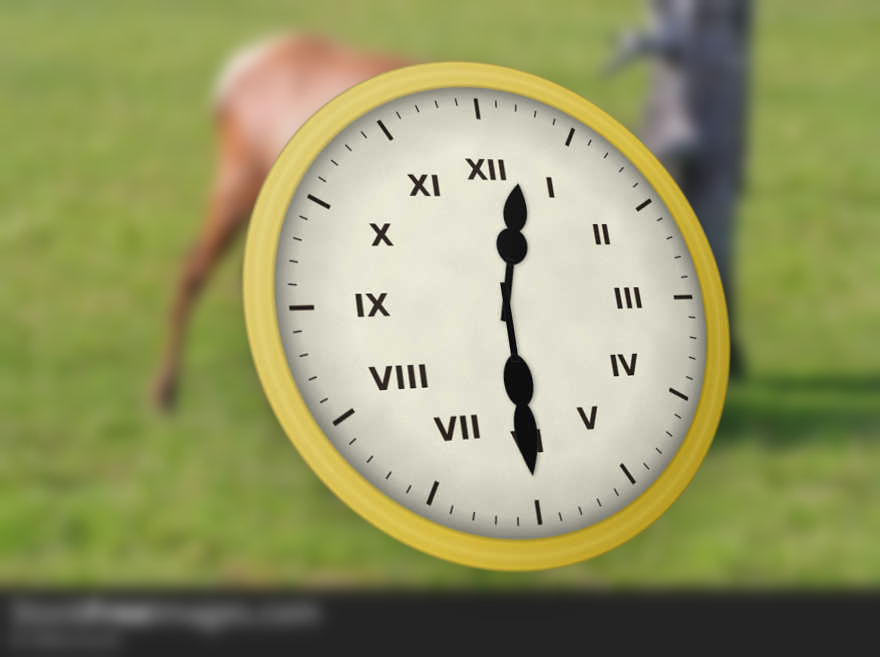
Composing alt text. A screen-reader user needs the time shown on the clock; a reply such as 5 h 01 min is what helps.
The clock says 12 h 30 min
